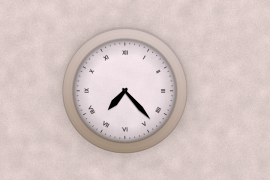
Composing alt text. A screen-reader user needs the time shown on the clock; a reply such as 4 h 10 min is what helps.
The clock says 7 h 23 min
